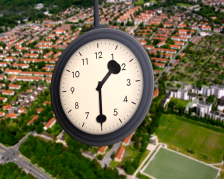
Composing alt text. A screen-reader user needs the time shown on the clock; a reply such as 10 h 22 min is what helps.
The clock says 1 h 30 min
